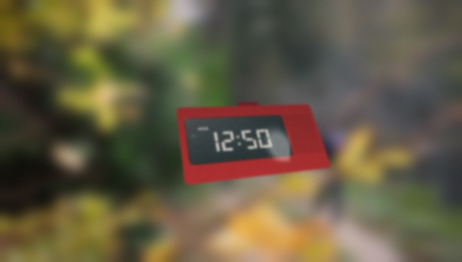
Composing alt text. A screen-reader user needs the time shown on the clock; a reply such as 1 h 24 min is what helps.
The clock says 12 h 50 min
